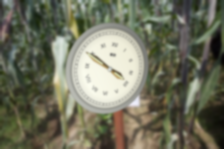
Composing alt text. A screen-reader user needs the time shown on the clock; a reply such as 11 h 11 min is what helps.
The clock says 3 h 49 min
